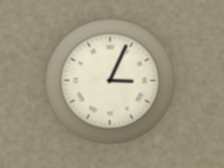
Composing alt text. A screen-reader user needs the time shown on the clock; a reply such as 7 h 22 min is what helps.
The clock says 3 h 04 min
